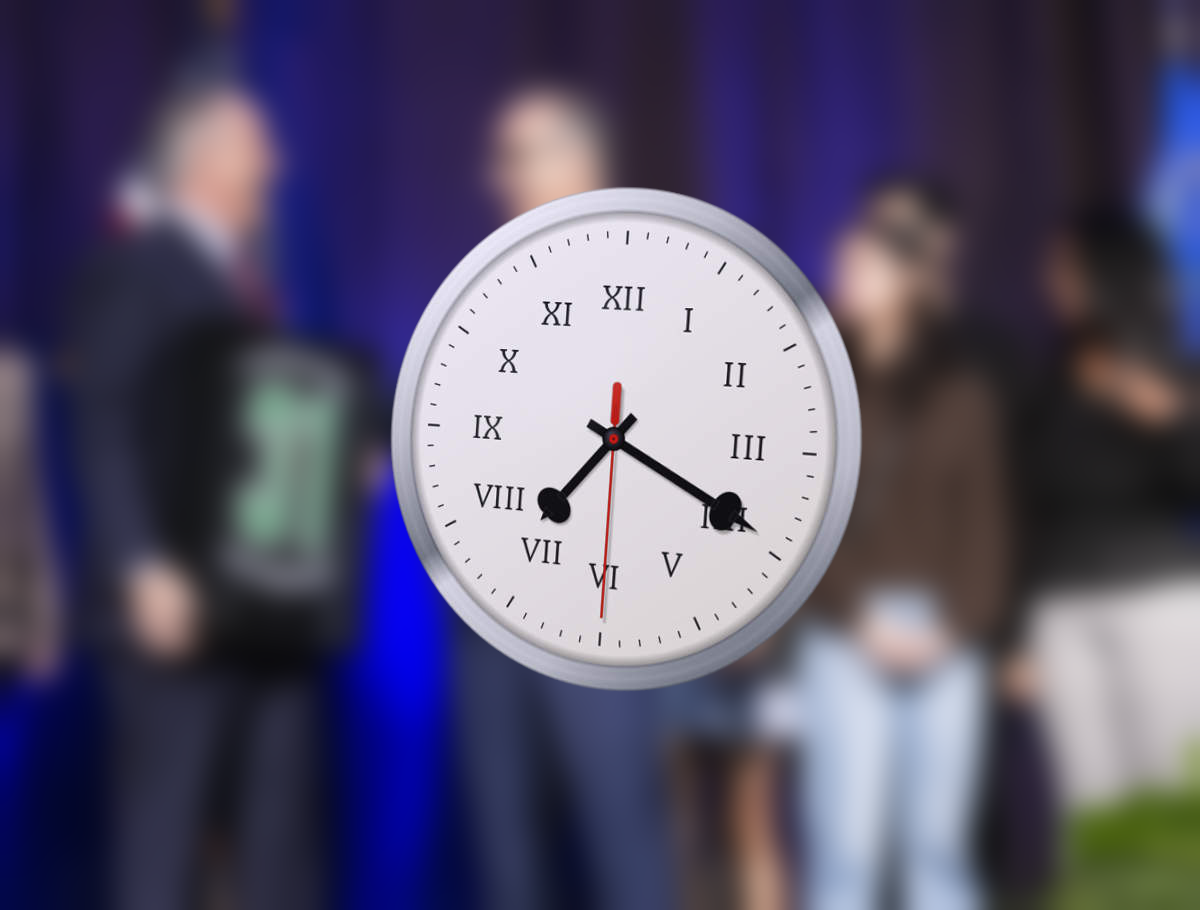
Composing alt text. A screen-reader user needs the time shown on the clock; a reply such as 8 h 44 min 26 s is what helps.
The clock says 7 h 19 min 30 s
